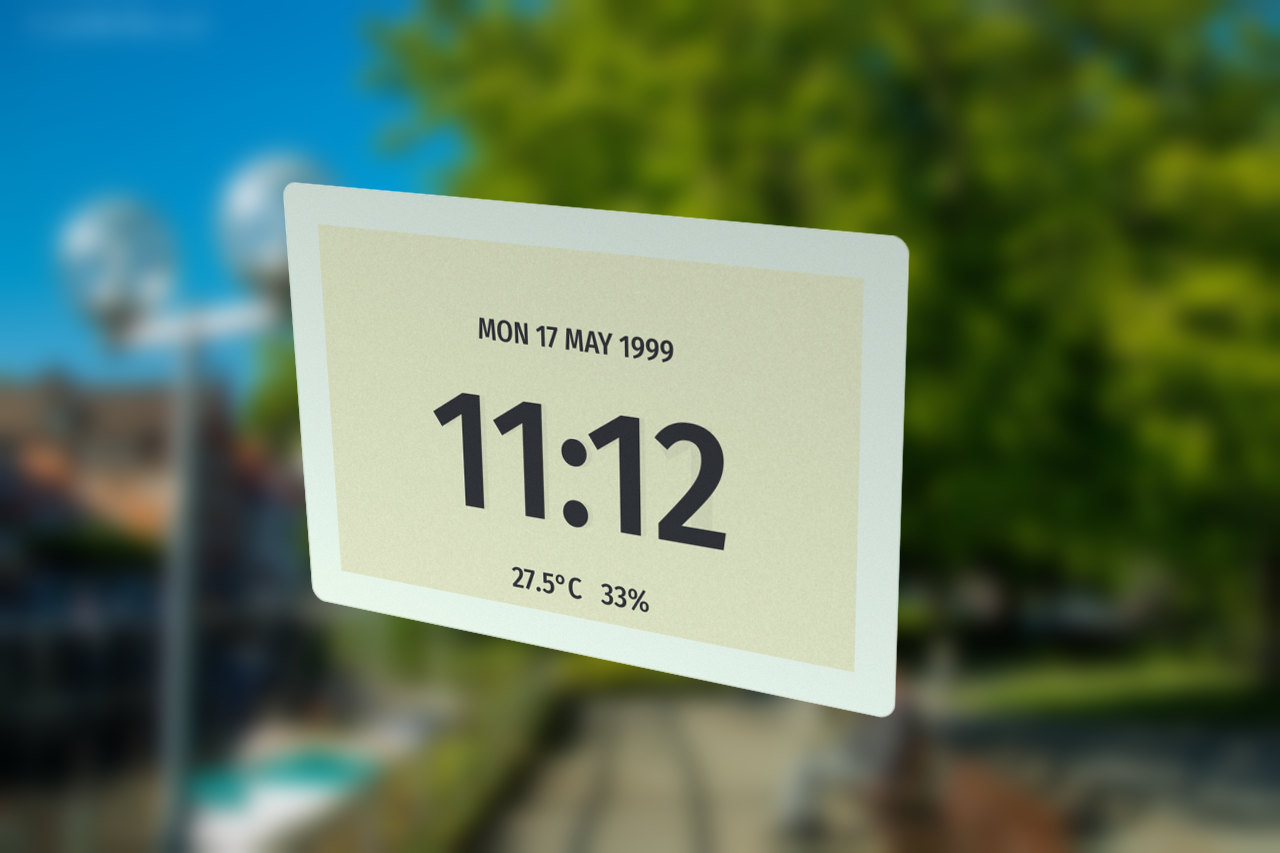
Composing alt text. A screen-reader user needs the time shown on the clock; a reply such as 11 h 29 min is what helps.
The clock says 11 h 12 min
